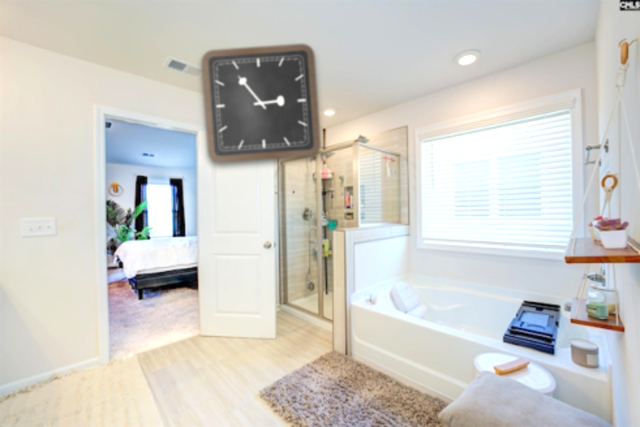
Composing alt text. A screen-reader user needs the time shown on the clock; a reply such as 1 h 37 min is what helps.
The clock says 2 h 54 min
